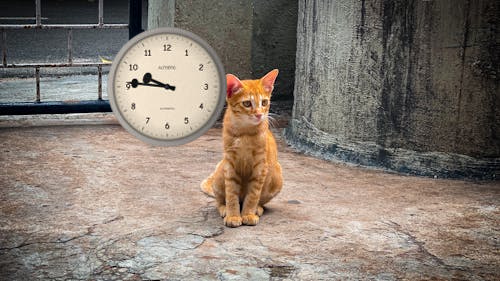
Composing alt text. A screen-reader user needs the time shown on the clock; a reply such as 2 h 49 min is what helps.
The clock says 9 h 46 min
